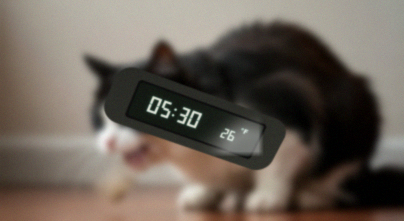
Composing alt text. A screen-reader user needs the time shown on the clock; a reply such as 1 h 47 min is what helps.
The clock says 5 h 30 min
